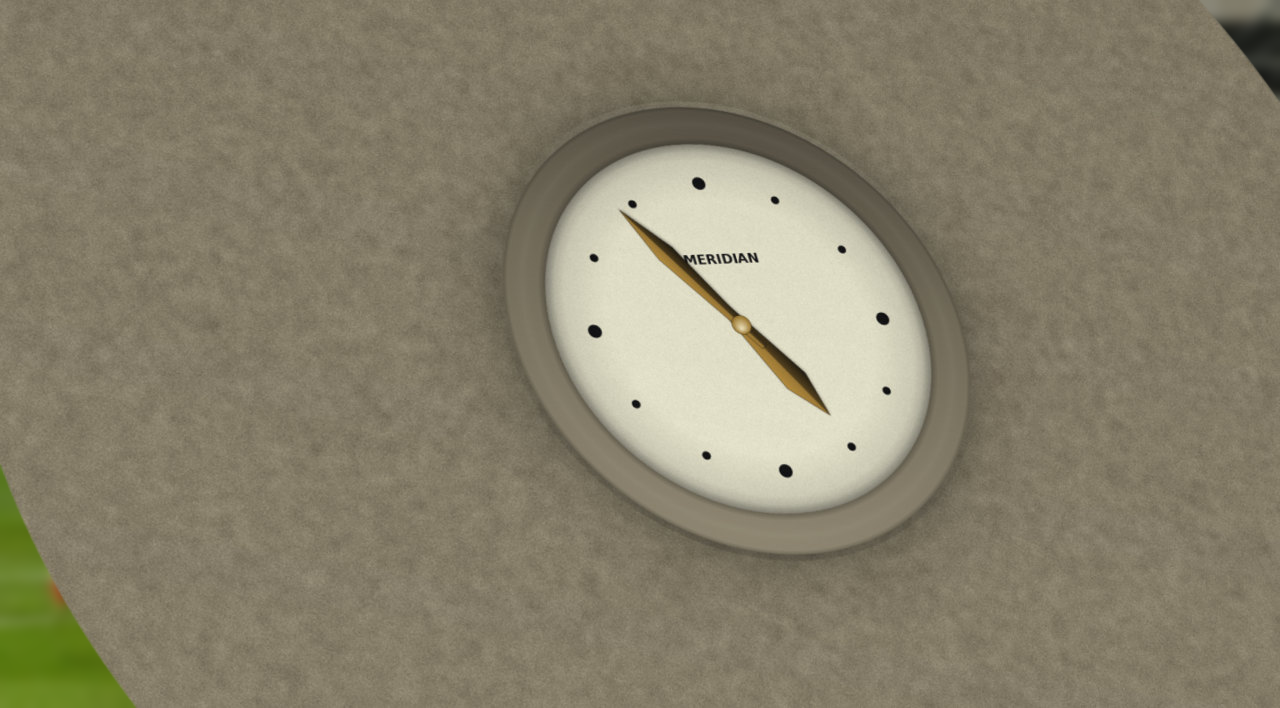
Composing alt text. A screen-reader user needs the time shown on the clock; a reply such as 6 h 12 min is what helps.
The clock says 4 h 54 min
